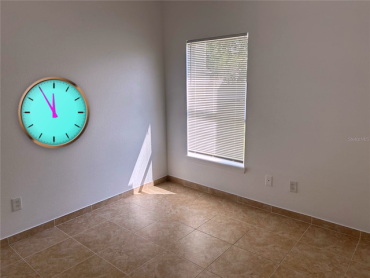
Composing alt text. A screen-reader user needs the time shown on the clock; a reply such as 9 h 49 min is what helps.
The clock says 11 h 55 min
